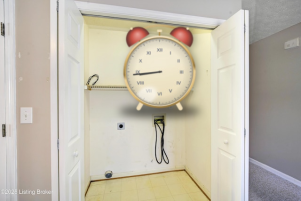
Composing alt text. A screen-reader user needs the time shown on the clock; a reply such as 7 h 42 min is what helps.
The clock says 8 h 44 min
